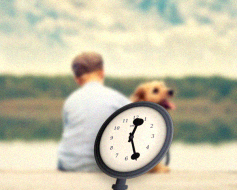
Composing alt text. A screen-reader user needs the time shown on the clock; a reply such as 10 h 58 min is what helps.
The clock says 12 h 26 min
